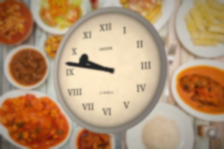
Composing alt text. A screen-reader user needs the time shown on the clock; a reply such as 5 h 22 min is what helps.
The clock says 9 h 47 min
